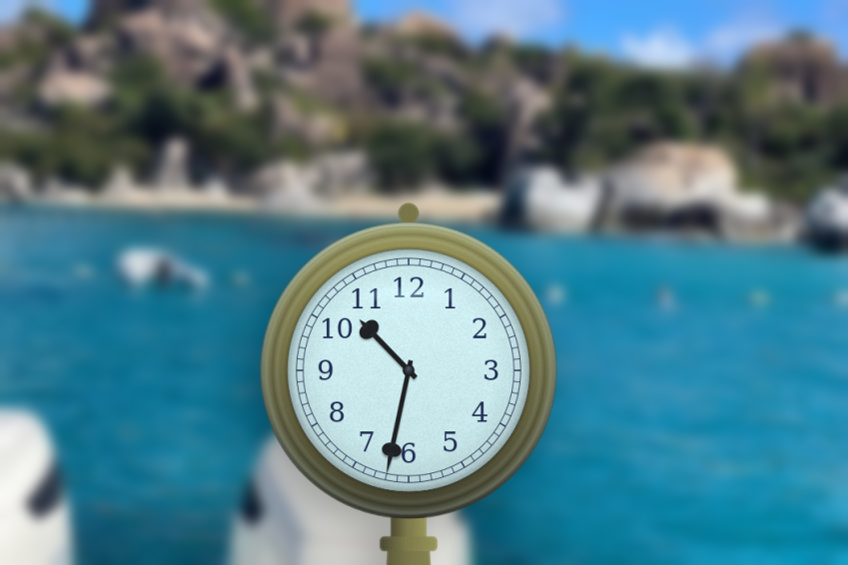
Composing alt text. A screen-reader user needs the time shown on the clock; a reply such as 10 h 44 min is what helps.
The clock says 10 h 32 min
